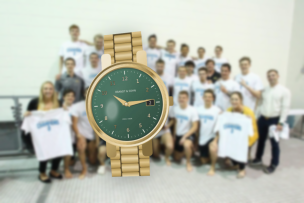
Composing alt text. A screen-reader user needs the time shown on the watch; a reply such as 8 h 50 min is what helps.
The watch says 10 h 14 min
